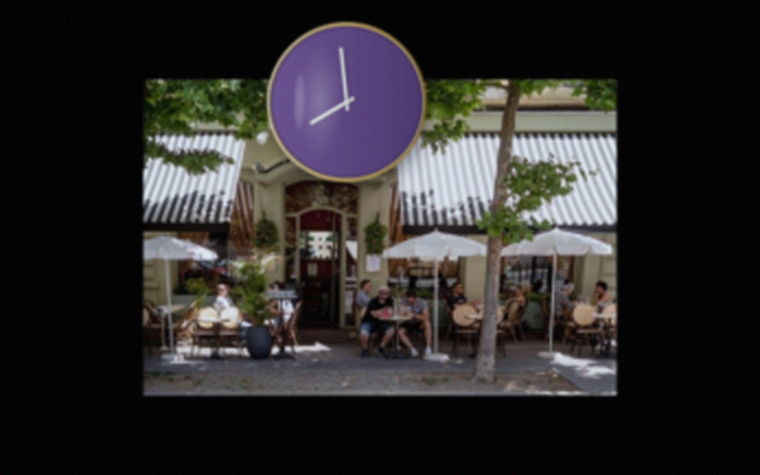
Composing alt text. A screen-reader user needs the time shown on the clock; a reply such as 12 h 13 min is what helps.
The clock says 7 h 59 min
